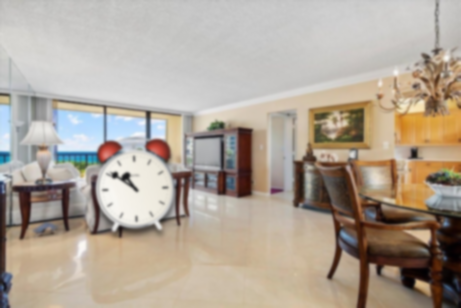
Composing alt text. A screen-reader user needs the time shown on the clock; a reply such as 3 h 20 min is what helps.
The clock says 10 h 51 min
